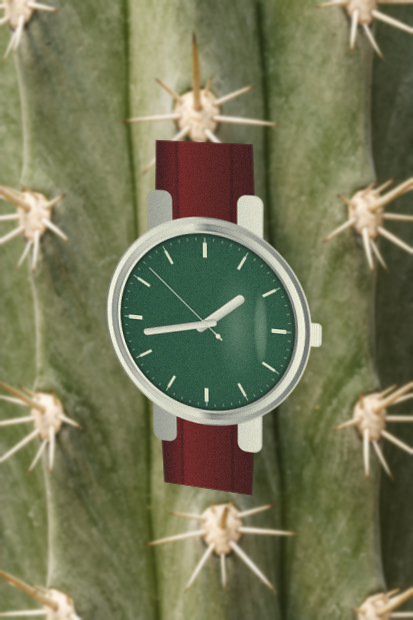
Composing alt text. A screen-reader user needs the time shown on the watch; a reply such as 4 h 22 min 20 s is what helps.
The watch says 1 h 42 min 52 s
